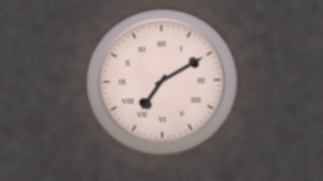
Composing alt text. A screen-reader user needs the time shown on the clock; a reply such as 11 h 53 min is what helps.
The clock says 7 h 10 min
